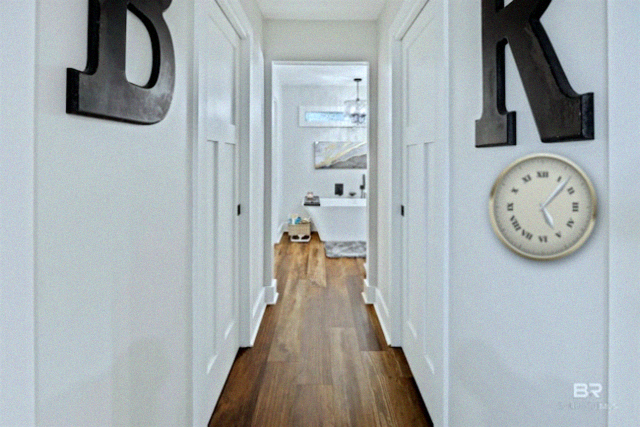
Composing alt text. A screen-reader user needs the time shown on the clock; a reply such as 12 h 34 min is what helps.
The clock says 5 h 07 min
